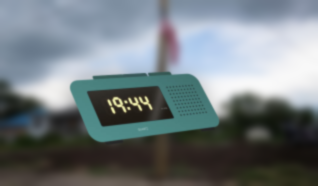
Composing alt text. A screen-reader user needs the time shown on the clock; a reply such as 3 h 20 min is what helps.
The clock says 19 h 44 min
